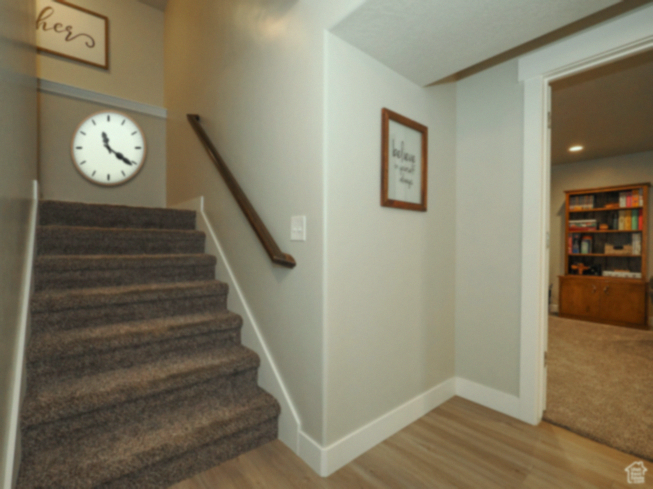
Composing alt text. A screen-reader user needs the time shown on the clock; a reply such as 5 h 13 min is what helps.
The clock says 11 h 21 min
